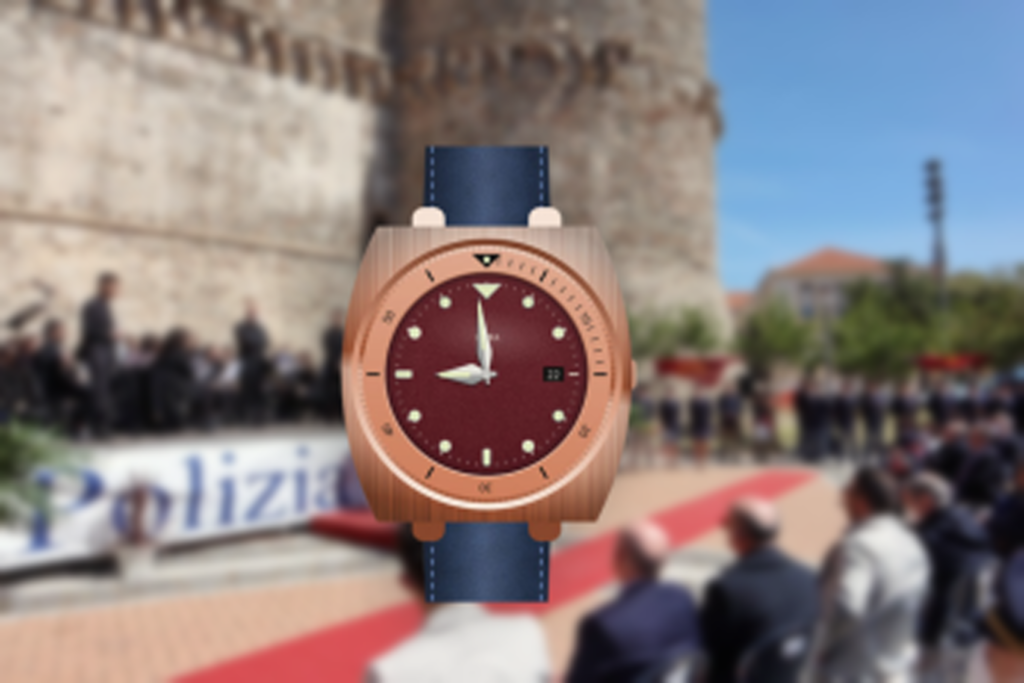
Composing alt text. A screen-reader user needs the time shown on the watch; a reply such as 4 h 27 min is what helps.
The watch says 8 h 59 min
